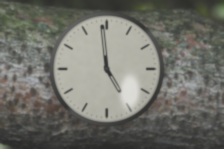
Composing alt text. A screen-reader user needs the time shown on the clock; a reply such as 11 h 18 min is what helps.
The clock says 4 h 59 min
